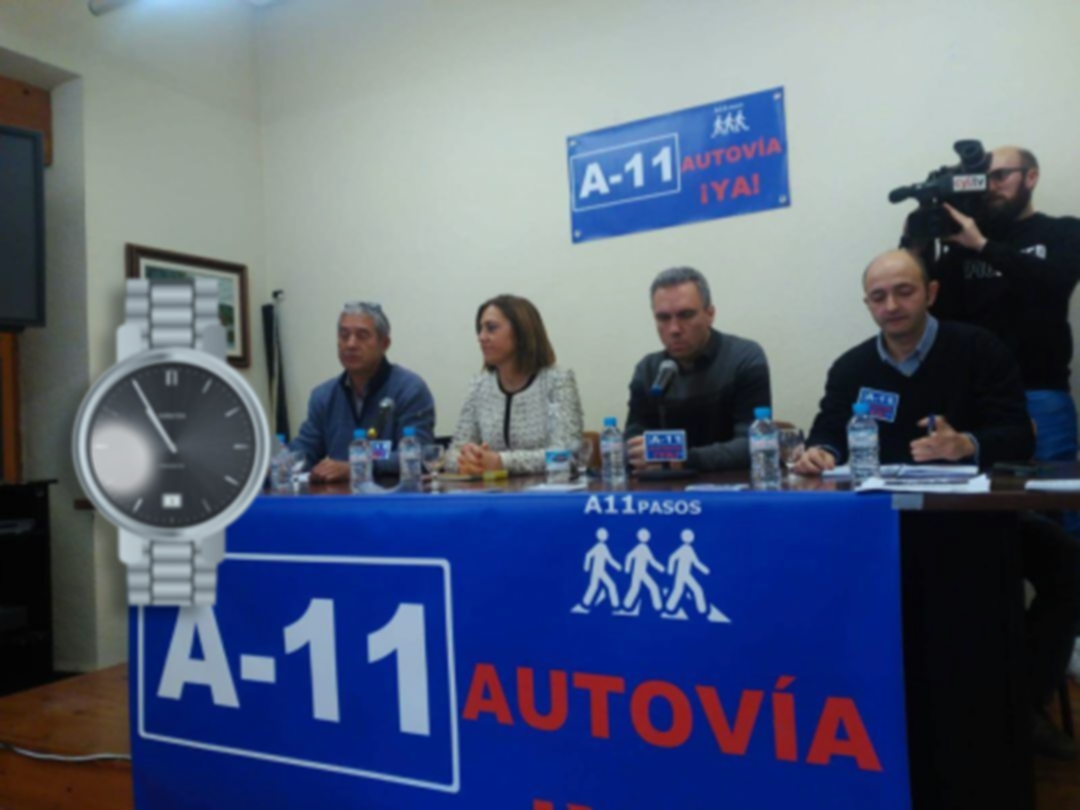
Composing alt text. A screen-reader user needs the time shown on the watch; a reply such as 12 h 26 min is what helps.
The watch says 10 h 55 min
